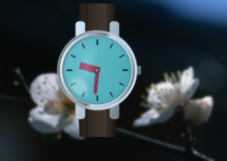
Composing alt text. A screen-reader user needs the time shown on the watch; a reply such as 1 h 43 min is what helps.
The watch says 9 h 31 min
